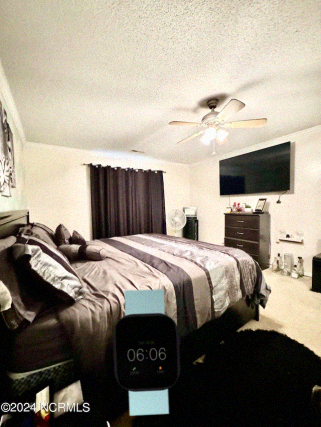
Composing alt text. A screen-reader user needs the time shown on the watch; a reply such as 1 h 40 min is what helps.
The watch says 6 h 06 min
